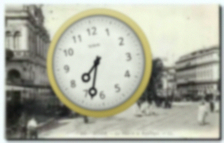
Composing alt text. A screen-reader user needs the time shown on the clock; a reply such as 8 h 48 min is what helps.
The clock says 7 h 33 min
